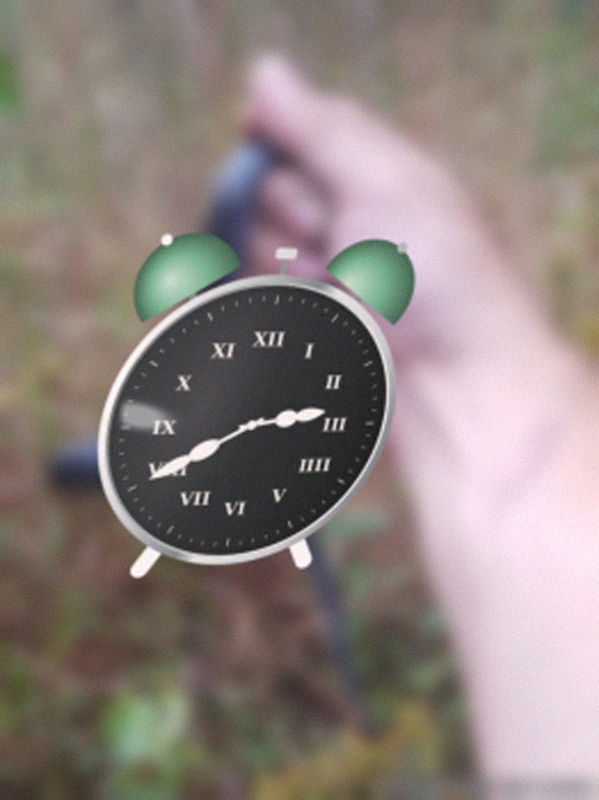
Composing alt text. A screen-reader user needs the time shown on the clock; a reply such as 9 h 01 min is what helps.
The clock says 2 h 40 min
